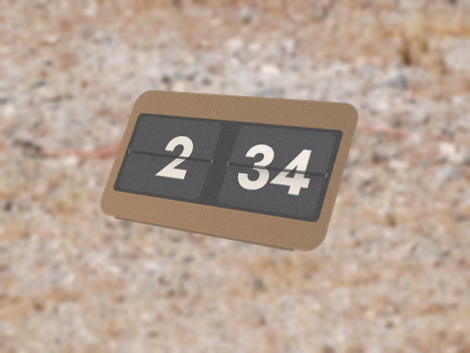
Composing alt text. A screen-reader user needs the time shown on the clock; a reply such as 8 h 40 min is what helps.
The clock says 2 h 34 min
